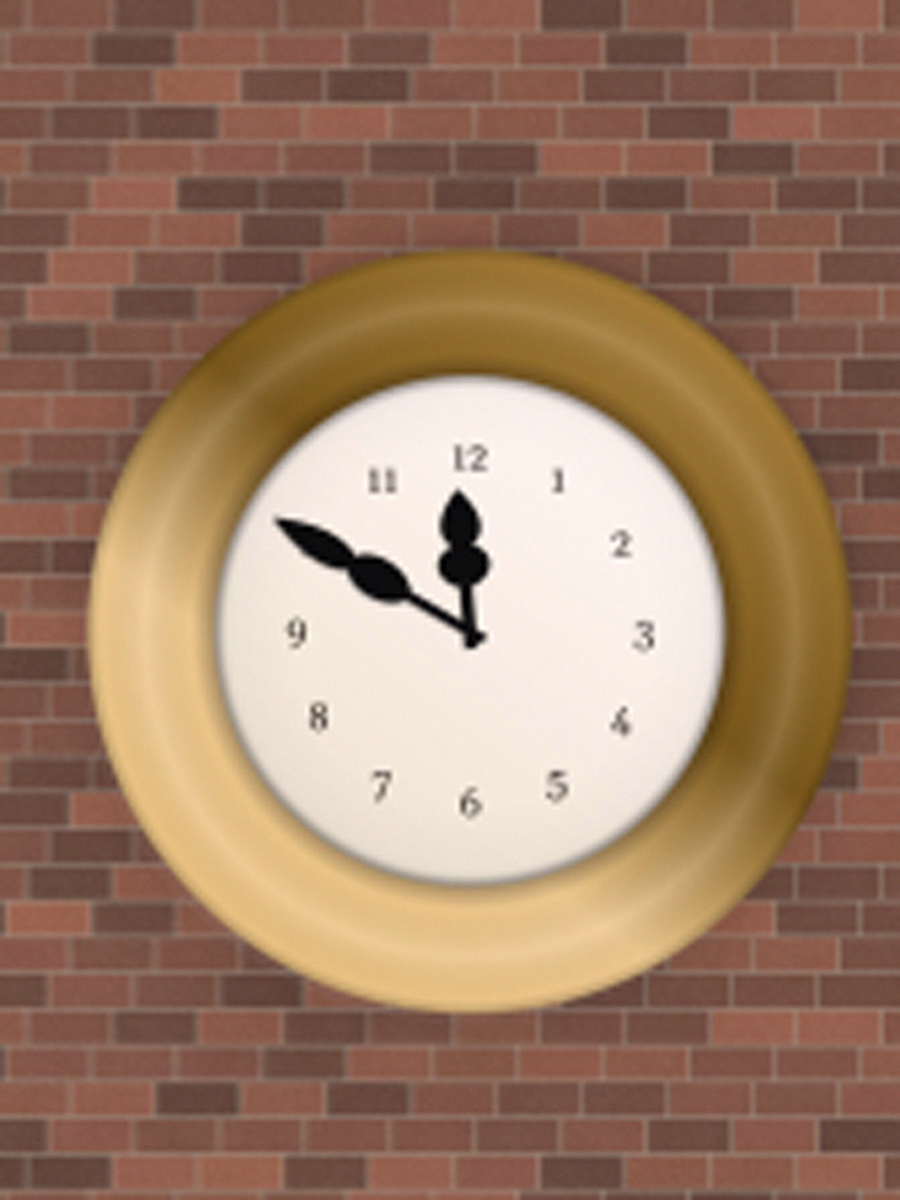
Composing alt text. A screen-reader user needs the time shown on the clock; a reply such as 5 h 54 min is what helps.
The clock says 11 h 50 min
